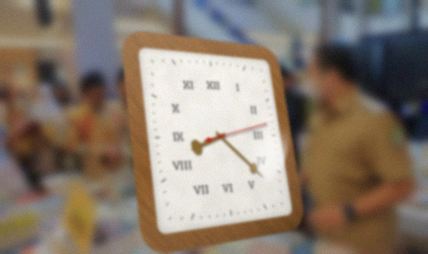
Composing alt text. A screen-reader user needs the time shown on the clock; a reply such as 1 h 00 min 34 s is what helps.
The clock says 8 h 22 min 13 s
